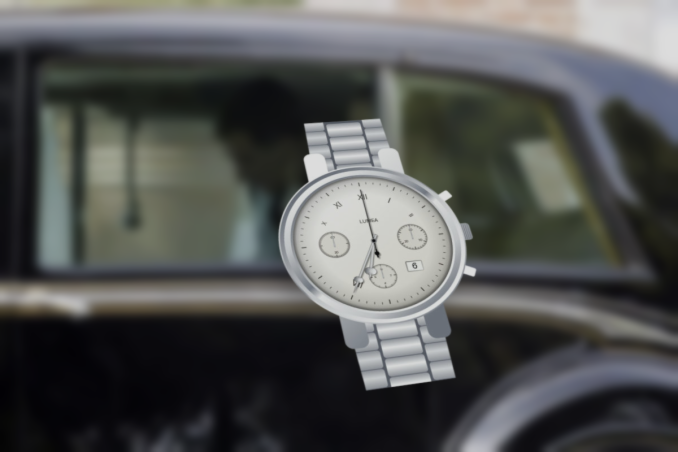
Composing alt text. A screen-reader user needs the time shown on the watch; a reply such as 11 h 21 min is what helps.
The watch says 6 h 35 min
